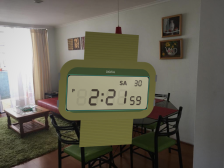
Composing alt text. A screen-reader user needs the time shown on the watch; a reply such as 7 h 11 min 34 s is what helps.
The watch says 2 h 21 min 59 s
